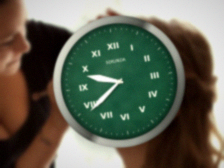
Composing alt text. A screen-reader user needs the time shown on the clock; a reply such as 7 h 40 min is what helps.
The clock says 9 h 39 min
